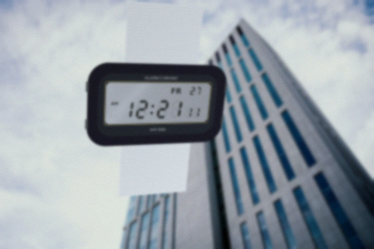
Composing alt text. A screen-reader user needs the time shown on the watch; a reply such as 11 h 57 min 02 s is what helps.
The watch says 12 h 21 min 11 s
